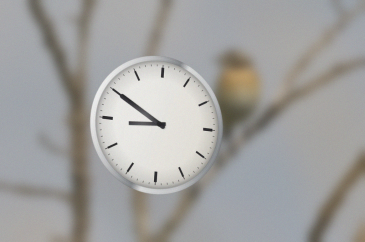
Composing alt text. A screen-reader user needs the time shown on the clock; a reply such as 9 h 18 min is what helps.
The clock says 8 h 50 min
